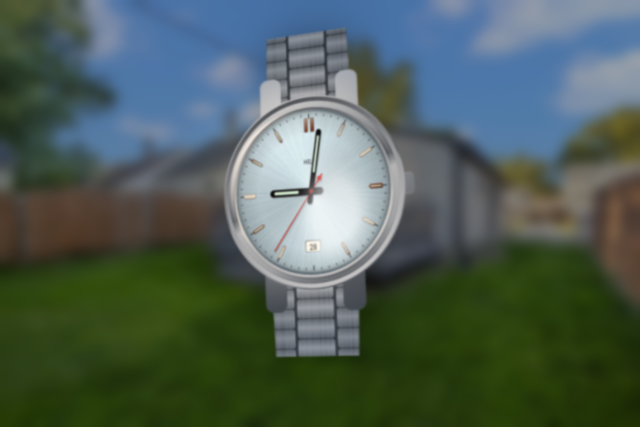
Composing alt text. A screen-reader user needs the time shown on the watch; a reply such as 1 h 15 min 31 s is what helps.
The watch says 9 h 01 min 36 s
